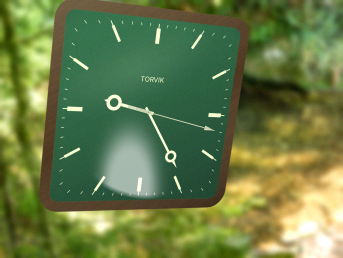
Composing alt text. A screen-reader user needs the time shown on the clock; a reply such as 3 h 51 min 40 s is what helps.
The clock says 9 h 24 min 17 s
